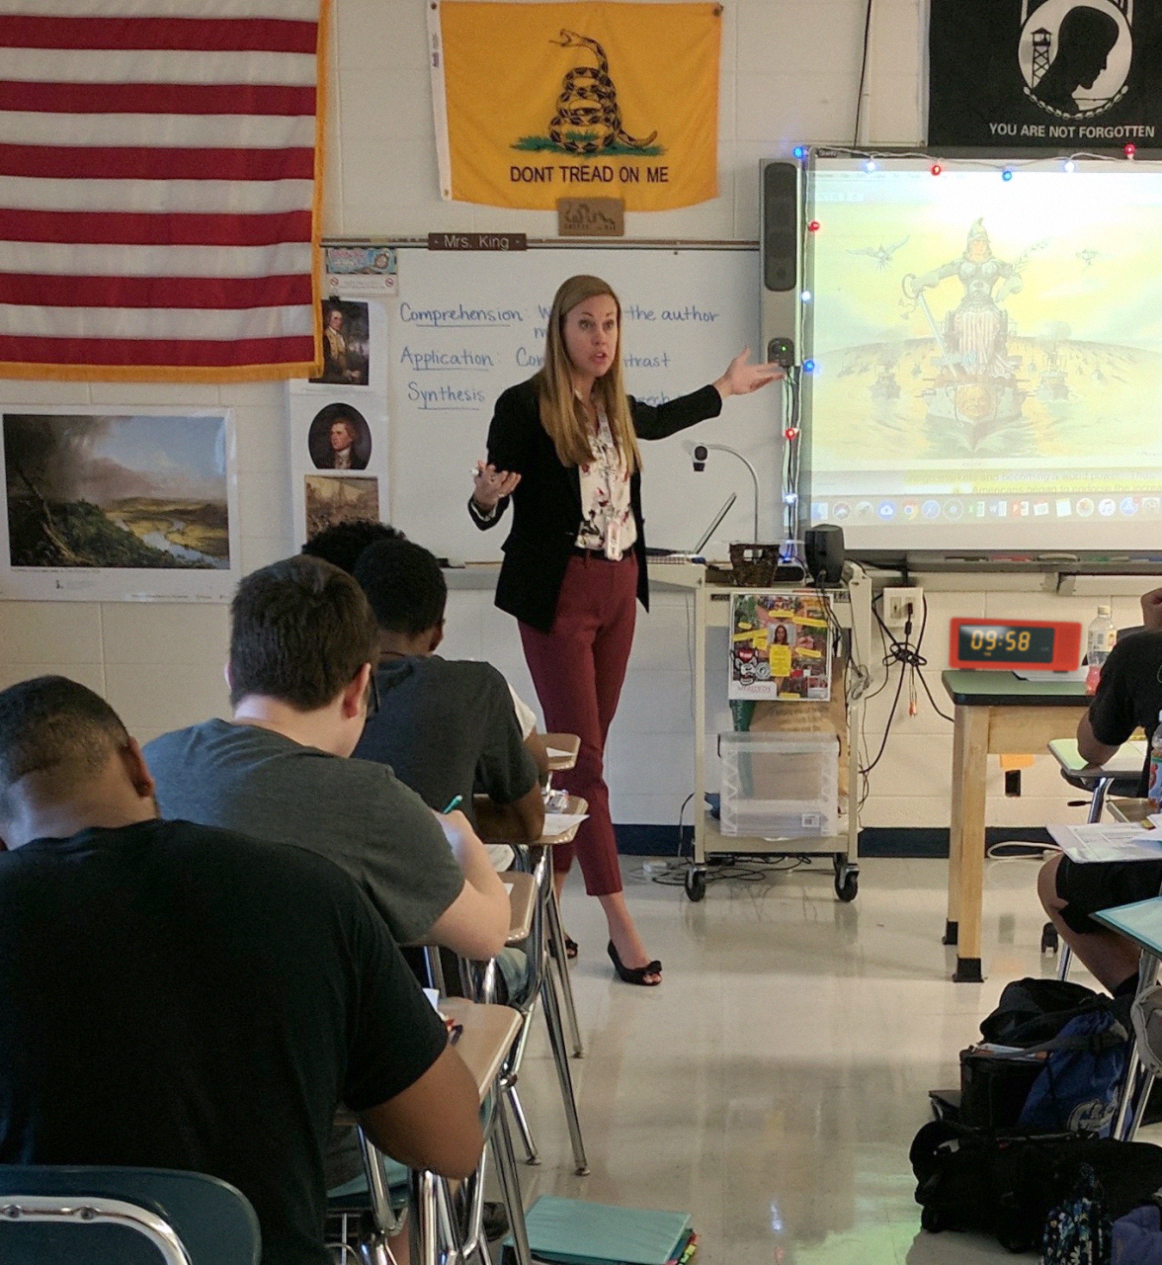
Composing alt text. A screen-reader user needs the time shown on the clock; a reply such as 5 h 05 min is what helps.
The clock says 9 h 58 min
